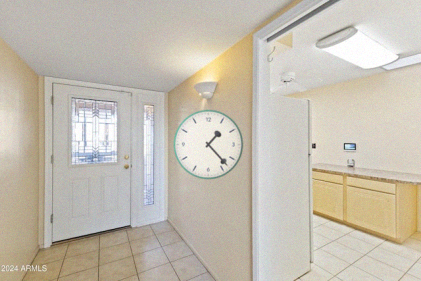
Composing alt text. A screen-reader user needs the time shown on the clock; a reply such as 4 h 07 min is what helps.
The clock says 1 h 23 min
